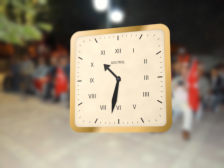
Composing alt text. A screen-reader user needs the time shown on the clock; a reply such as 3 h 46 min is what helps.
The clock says 10 h 32 min
